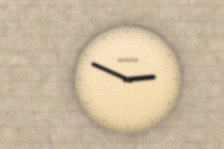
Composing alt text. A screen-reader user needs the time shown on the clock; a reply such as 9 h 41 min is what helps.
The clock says 2 h 49 min
